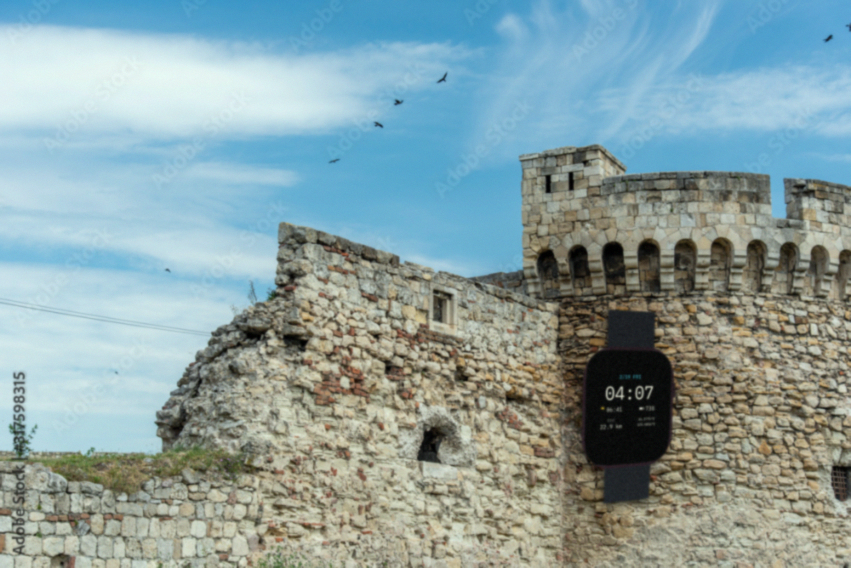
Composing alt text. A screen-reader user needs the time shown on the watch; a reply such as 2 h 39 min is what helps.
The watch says 4 h 07 min
